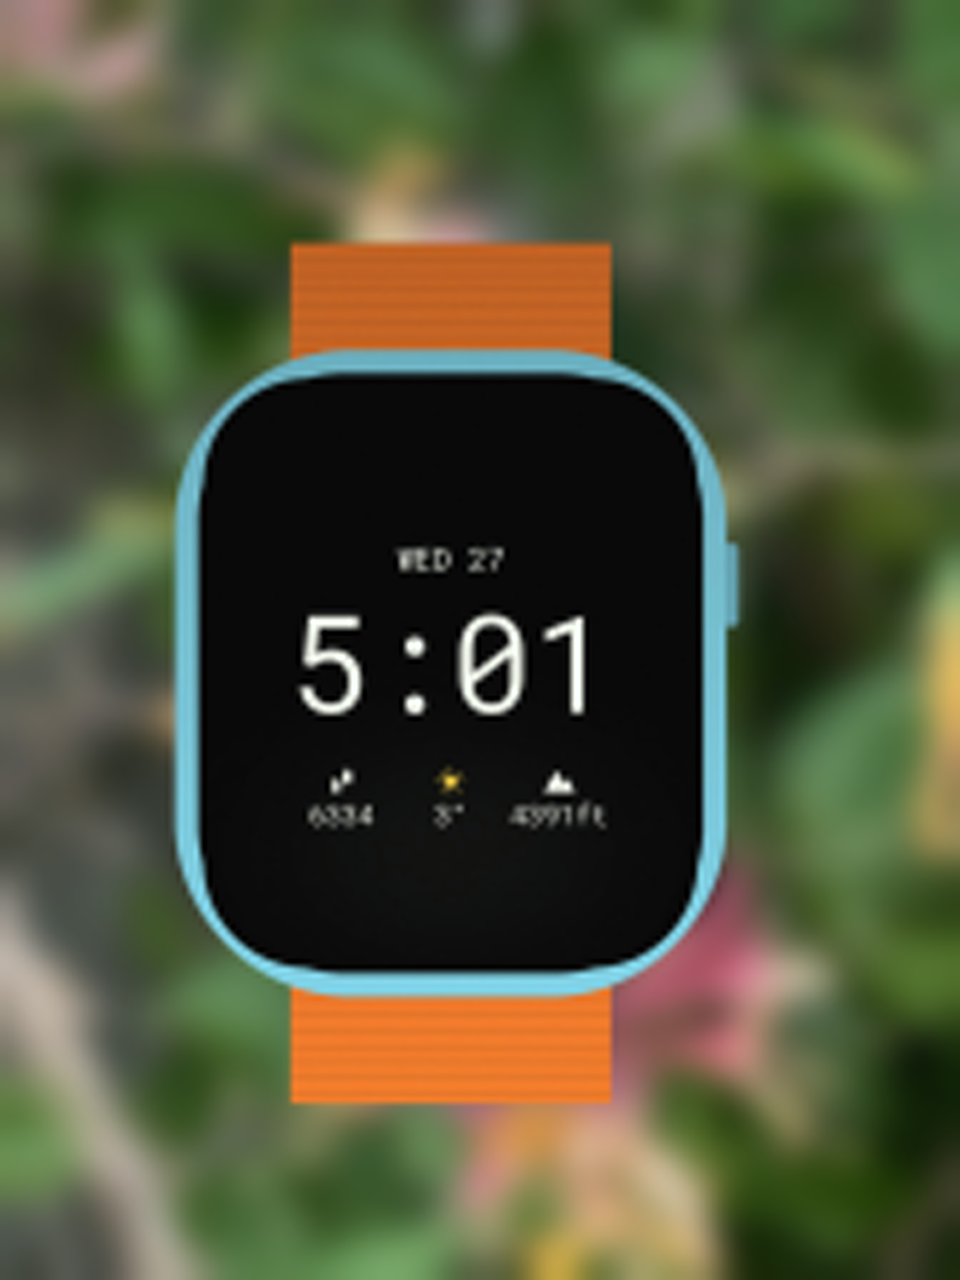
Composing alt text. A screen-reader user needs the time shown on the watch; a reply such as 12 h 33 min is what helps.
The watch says 5 h 01 min
